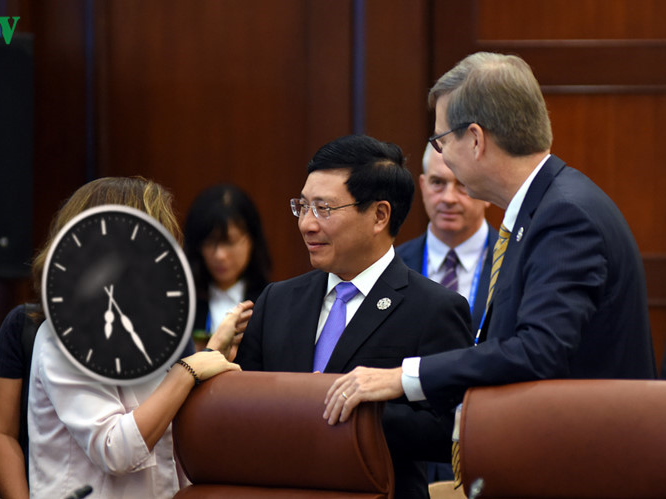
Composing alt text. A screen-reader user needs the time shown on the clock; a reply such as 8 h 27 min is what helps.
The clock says 6 h 25 min
